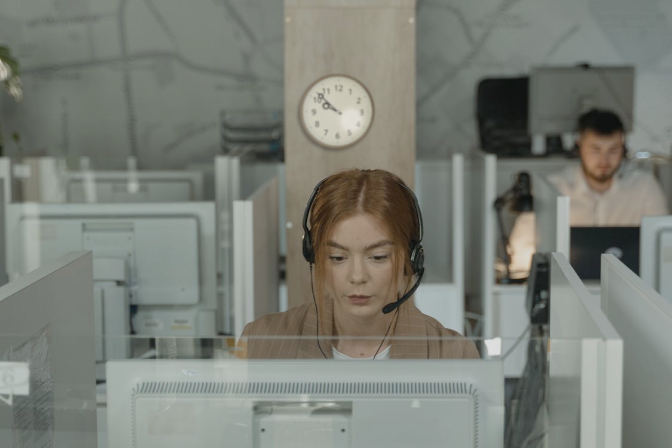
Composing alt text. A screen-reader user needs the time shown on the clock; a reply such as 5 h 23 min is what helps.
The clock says 9 h 52 min
